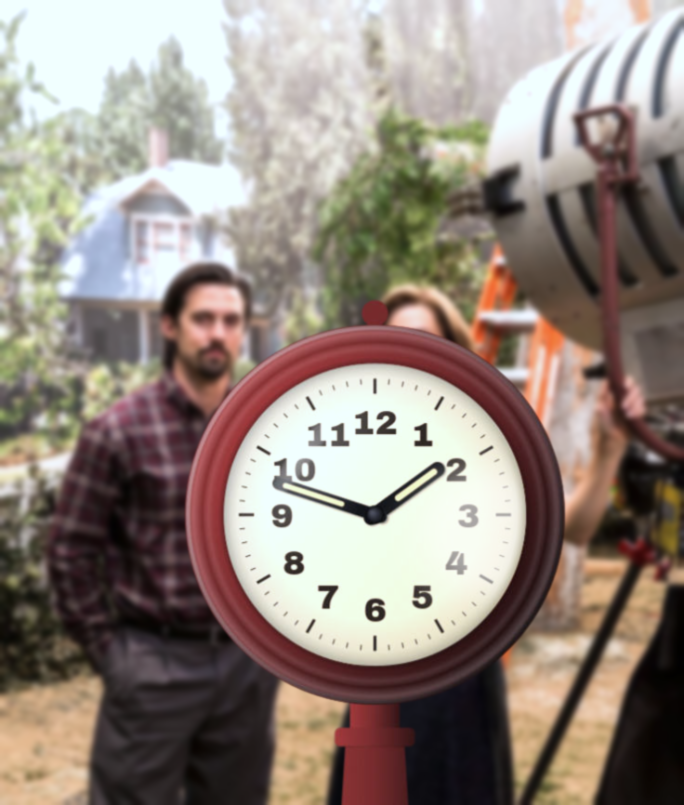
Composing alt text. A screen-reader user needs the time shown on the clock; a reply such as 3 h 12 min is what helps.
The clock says 1 h 48 min
